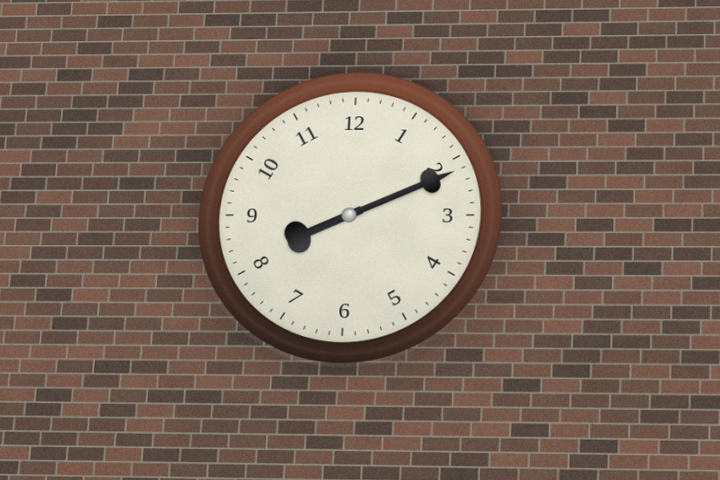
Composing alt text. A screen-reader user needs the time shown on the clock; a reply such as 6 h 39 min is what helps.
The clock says 8 h 11 min
